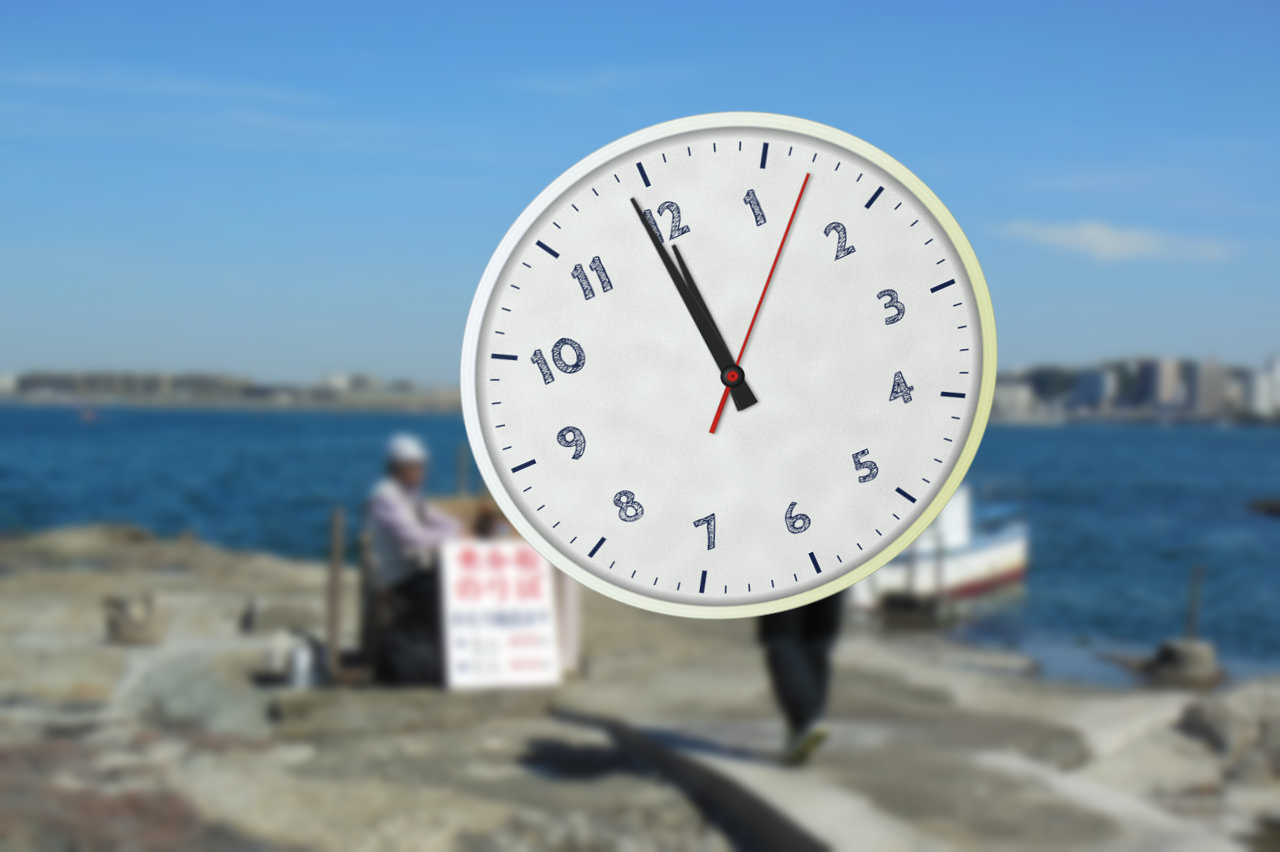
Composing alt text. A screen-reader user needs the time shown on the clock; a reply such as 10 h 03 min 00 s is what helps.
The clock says 11 h 59 min 07 s
